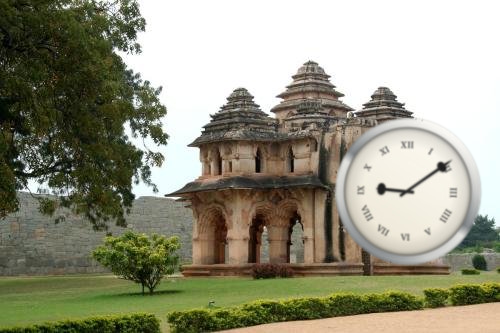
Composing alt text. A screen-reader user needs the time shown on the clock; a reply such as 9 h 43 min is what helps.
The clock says 9 h 09 min
